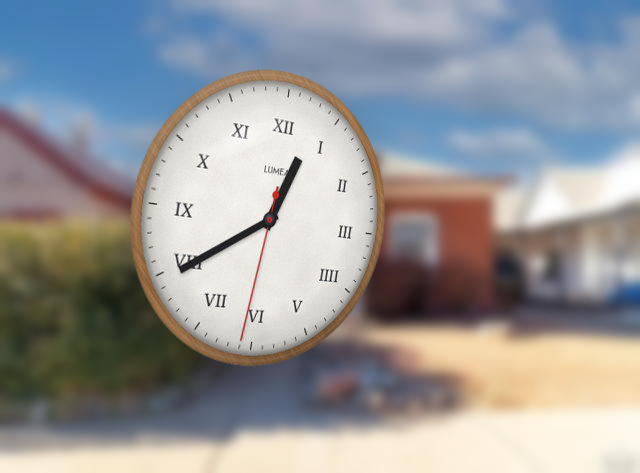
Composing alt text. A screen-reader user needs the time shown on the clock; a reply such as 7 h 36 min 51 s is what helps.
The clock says 12 h 39 min 31 s
